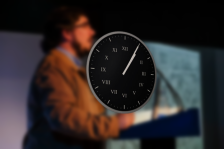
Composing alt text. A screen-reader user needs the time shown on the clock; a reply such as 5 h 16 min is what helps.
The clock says 1 h 05 min
